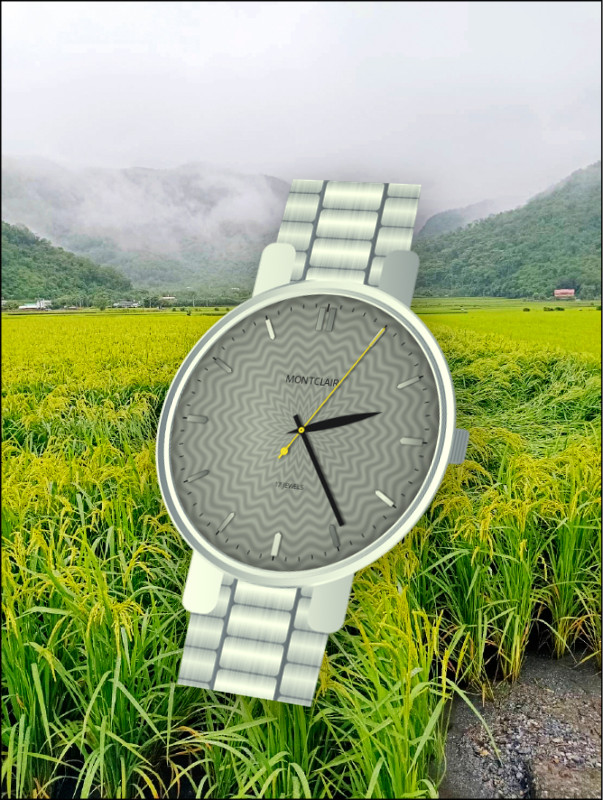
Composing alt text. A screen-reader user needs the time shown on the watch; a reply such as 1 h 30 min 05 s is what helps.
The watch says 2 h 24 min 05 s
